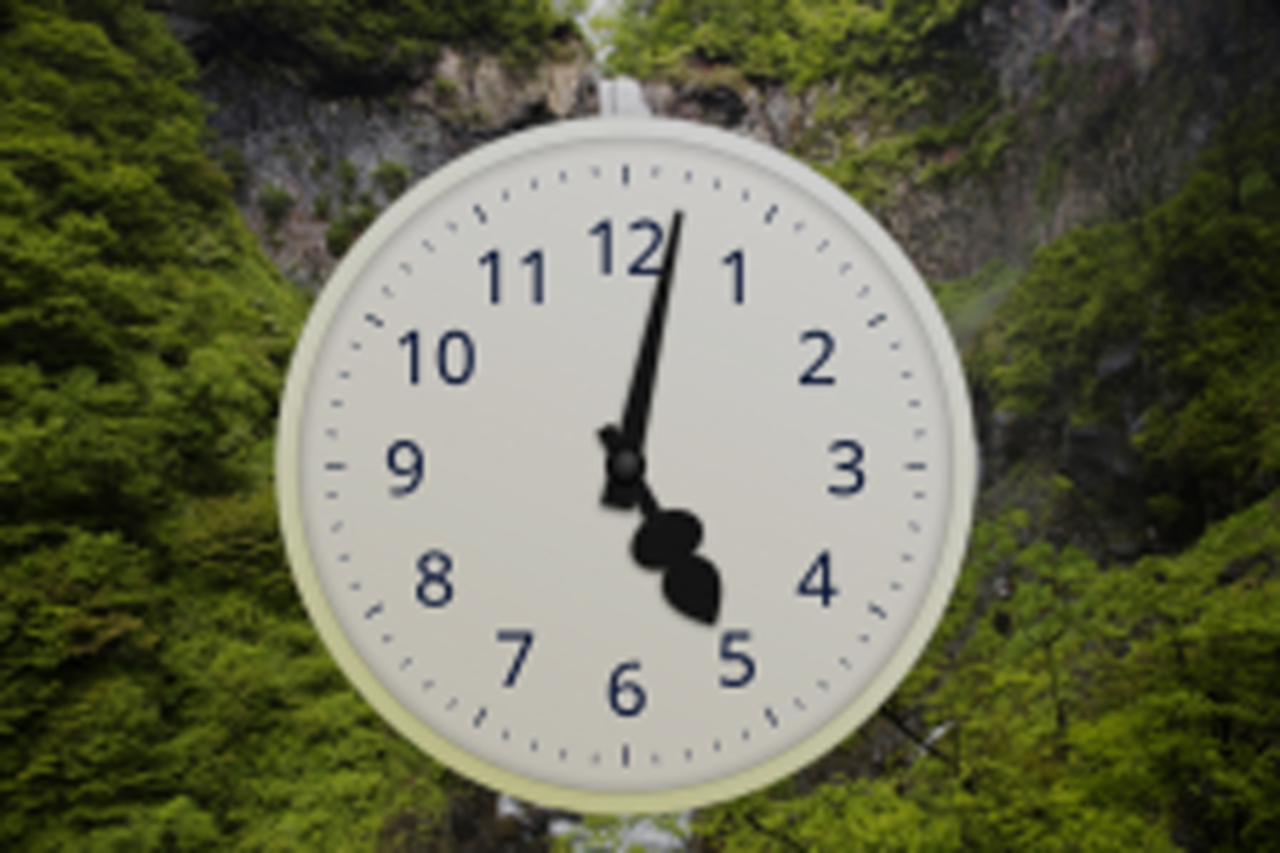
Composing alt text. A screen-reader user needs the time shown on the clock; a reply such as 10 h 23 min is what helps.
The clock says 5 h 02 min
